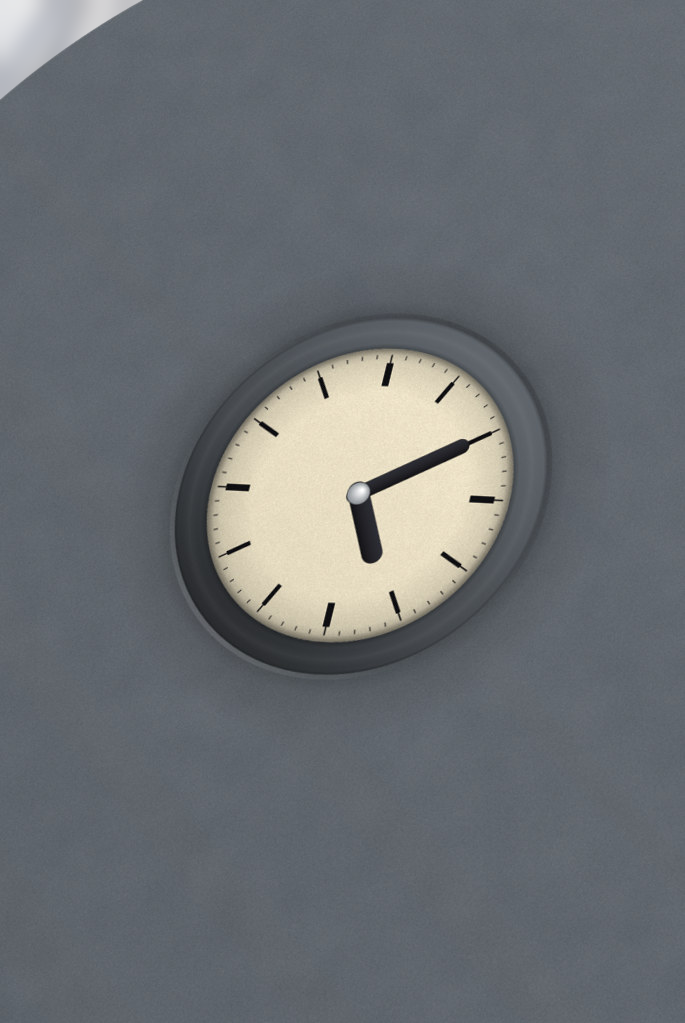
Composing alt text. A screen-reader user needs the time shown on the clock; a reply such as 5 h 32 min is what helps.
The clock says 5 h 10 min
